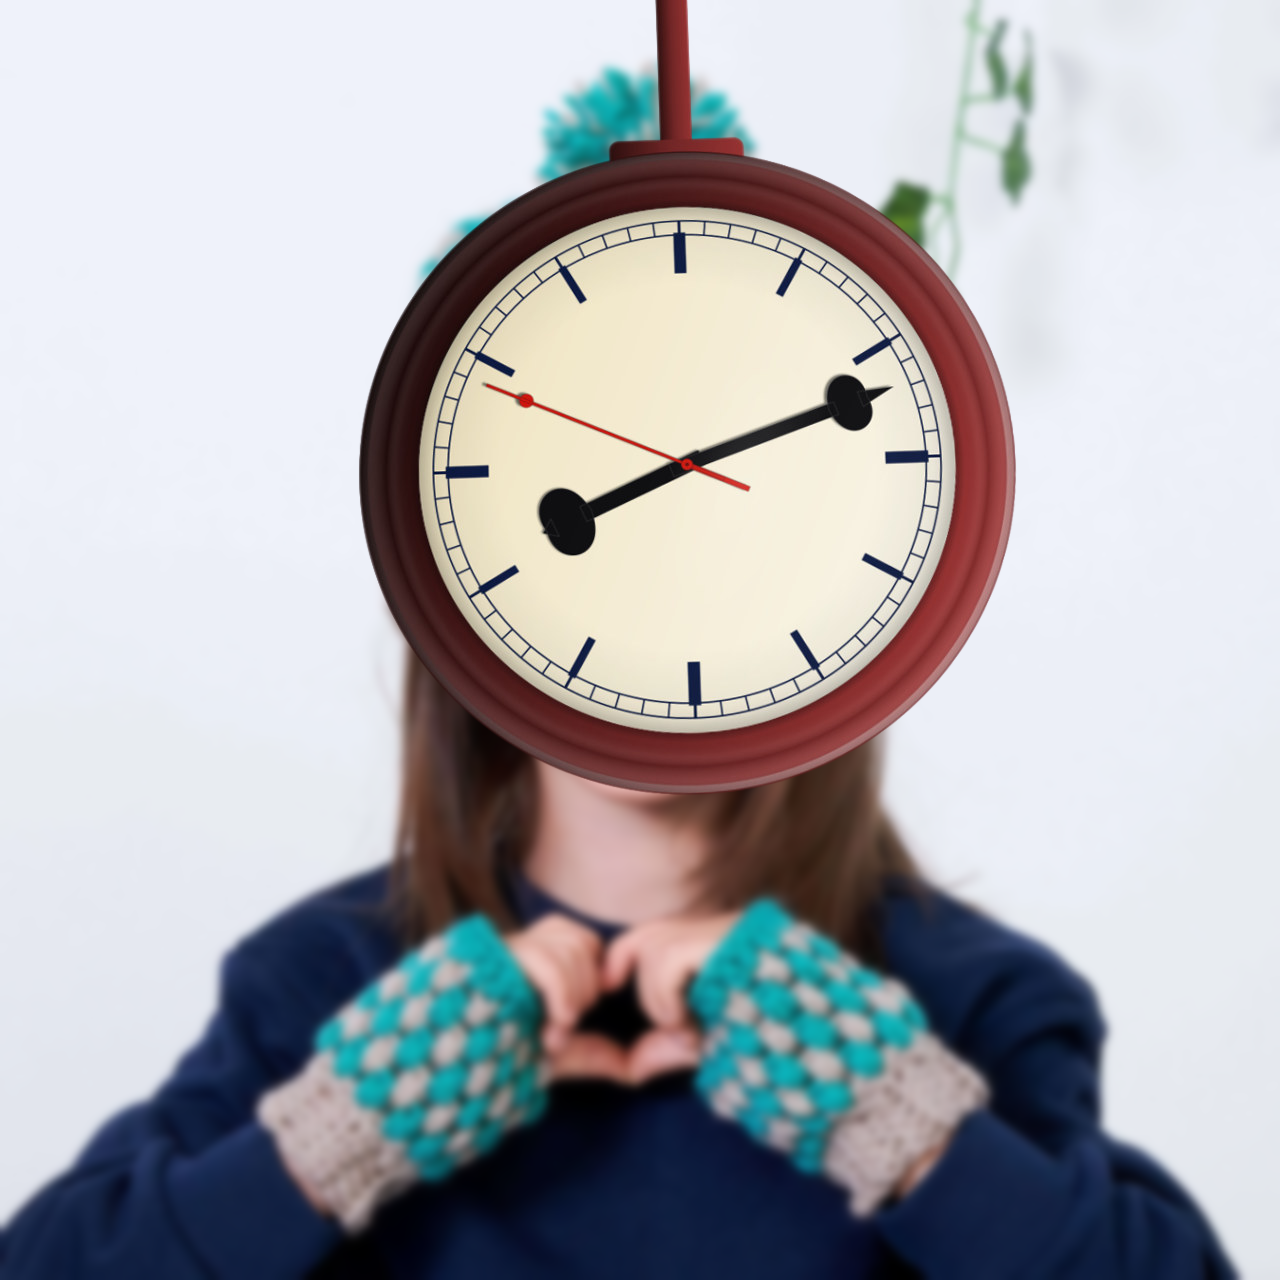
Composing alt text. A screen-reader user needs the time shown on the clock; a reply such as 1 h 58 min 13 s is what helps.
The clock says 8 h 11 min 49 s
